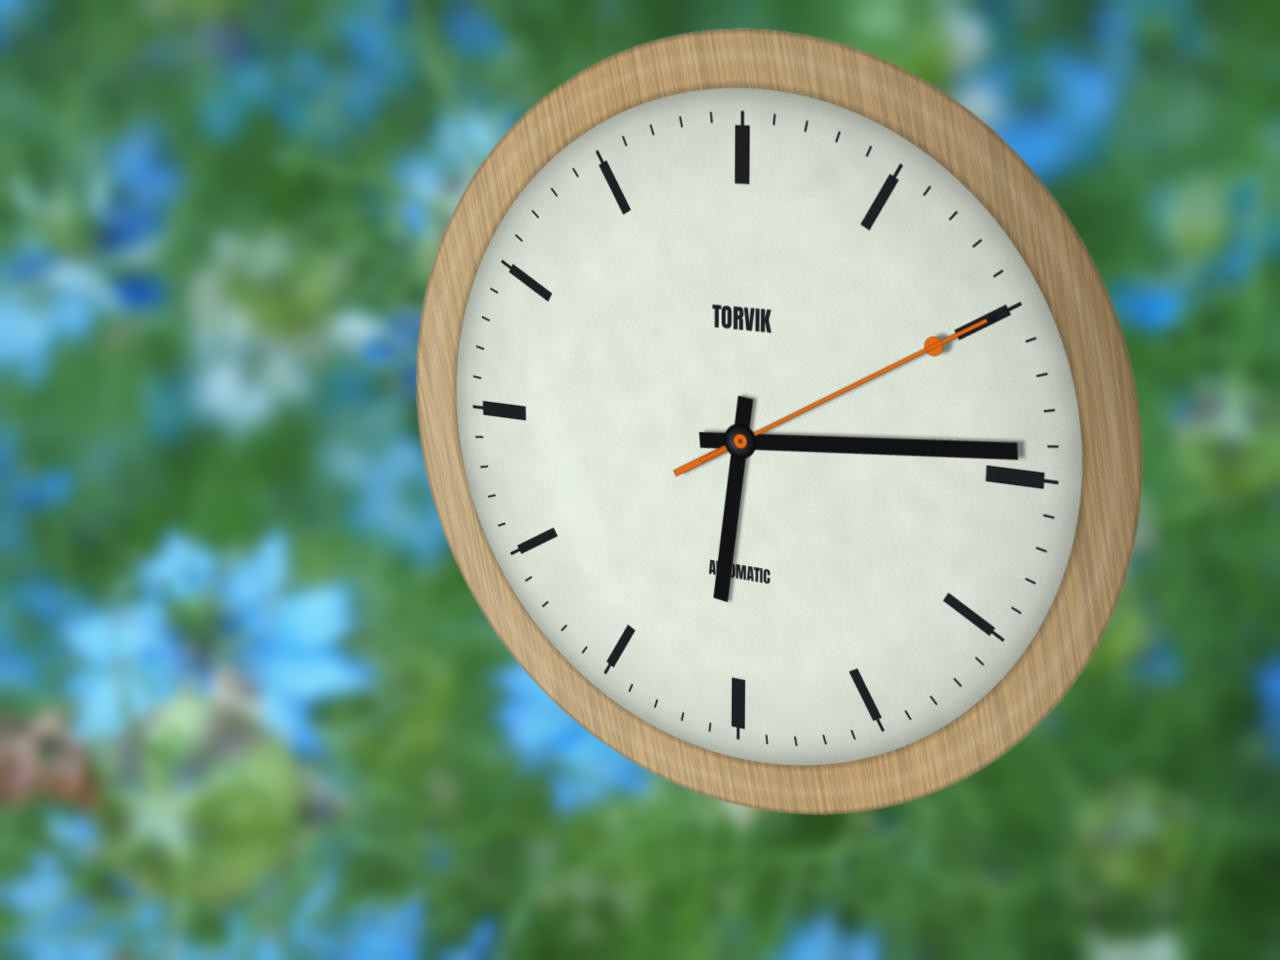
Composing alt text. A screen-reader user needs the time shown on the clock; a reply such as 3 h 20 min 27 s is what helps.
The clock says 6 h 14 min 10 s
